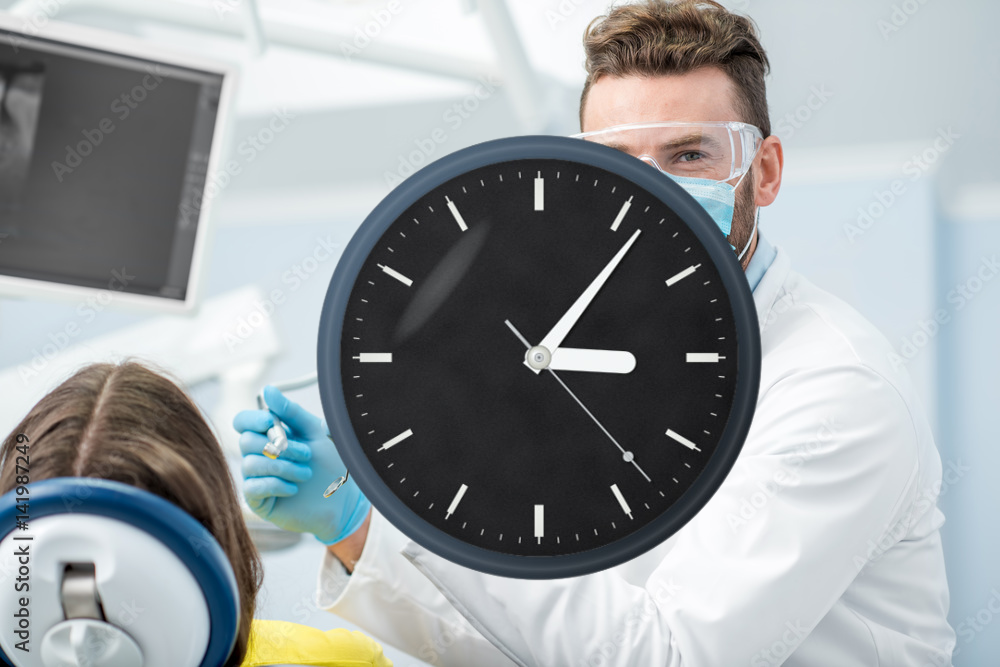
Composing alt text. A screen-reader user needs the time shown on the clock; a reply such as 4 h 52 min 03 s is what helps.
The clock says 3 h 06 min 23 s
